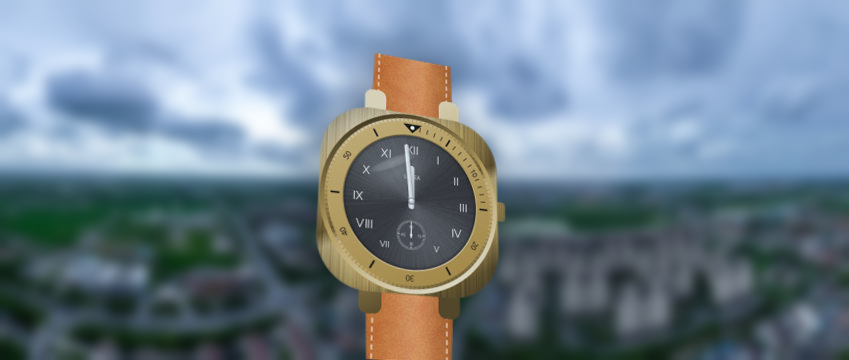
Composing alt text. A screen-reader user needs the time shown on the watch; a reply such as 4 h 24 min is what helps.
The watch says 11 h 59 min
